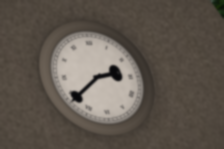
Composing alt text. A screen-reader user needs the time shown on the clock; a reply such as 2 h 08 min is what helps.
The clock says 2 h 39 min
